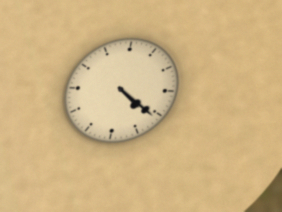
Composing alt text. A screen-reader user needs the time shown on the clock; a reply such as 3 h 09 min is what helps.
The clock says 4 h 21 min
